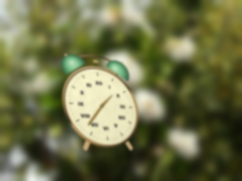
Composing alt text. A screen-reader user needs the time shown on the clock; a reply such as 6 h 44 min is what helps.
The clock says 1 h 37 min
